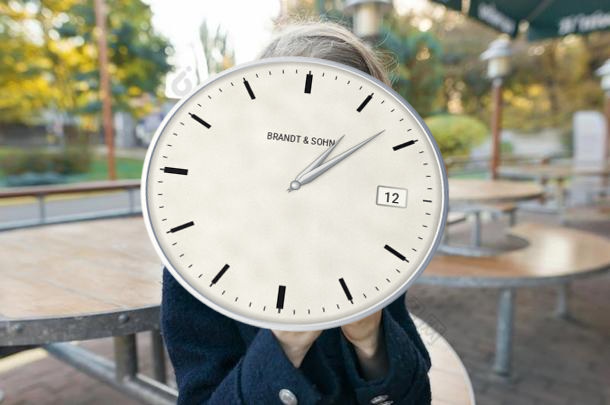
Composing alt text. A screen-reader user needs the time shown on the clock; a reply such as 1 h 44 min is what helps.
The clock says 1 h 08 min
